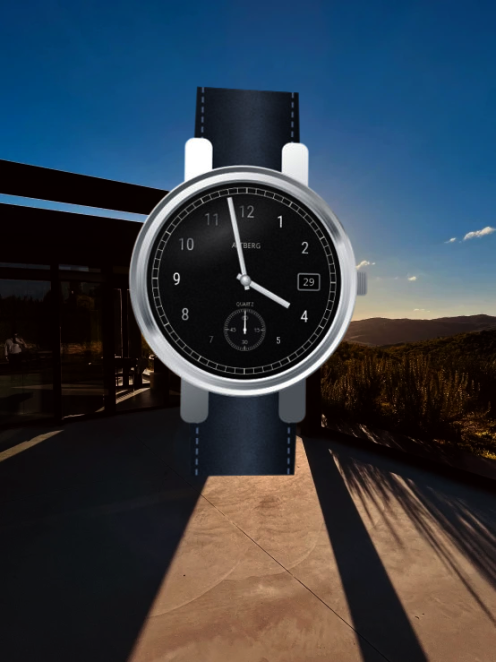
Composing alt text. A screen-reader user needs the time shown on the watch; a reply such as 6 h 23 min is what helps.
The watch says 3 h 58 min
